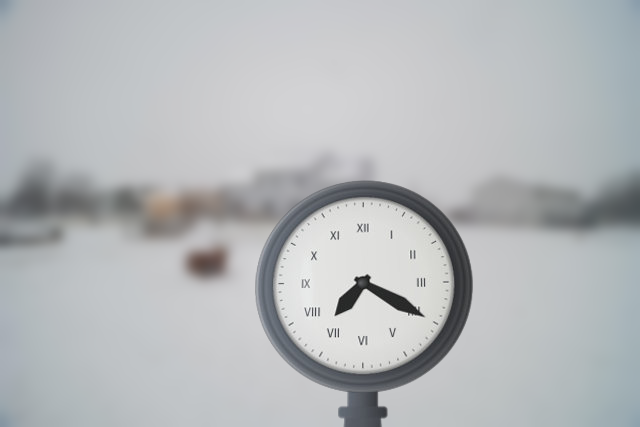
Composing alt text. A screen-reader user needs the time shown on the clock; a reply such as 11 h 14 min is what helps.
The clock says 7 h 20 min
